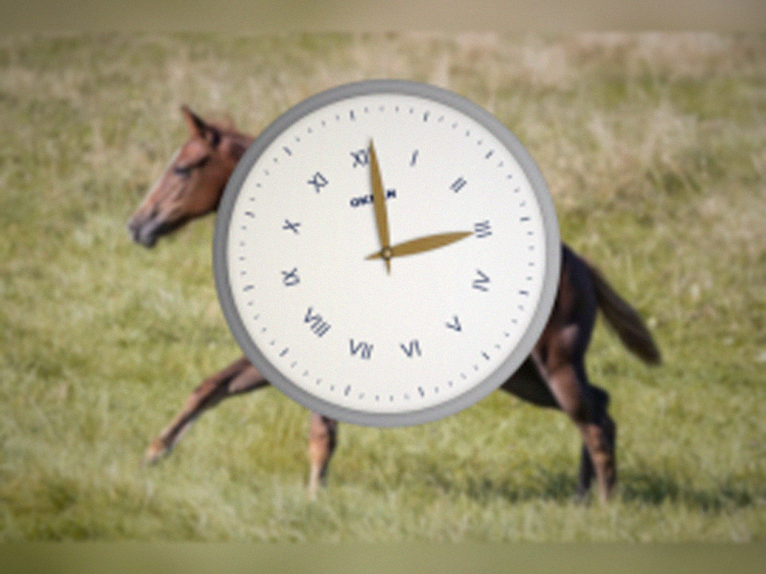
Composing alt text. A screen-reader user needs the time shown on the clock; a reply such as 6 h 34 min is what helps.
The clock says 3 h 01 min
